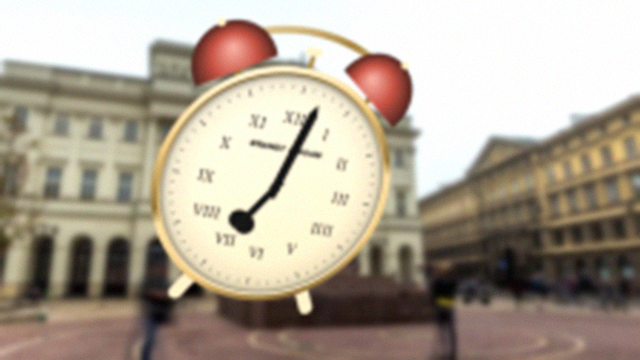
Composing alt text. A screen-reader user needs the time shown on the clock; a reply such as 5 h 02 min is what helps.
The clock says 7 h 02 min
